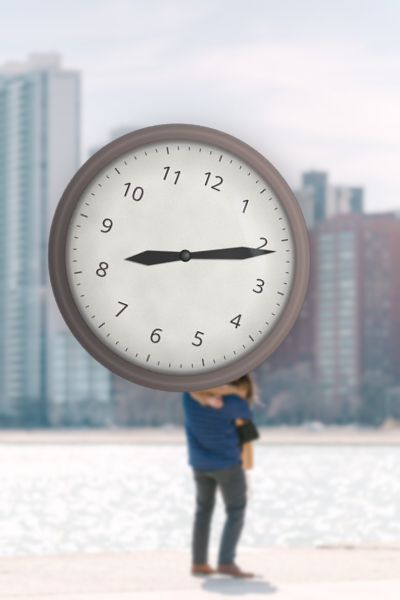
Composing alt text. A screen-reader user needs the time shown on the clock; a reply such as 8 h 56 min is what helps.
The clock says 8 h 11 min
